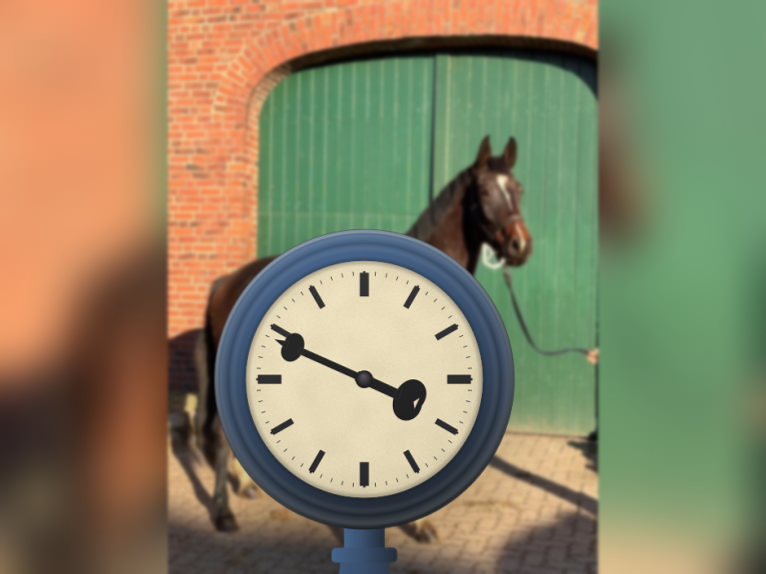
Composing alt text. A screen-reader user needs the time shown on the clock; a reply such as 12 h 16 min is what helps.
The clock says 3 h 49 min
